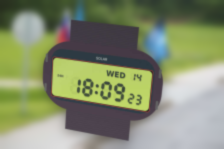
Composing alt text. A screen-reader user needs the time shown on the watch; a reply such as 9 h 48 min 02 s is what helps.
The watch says 18 h 09 min 23 s
